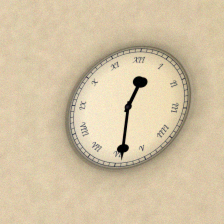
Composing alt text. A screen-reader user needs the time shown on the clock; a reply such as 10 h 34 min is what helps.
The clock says 12 h 29 min
